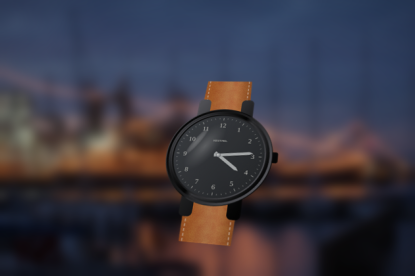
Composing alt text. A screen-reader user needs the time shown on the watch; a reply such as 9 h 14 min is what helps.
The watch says 4 h 14 min
